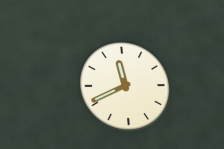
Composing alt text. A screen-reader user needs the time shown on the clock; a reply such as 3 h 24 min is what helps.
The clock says 11 h 41 min
